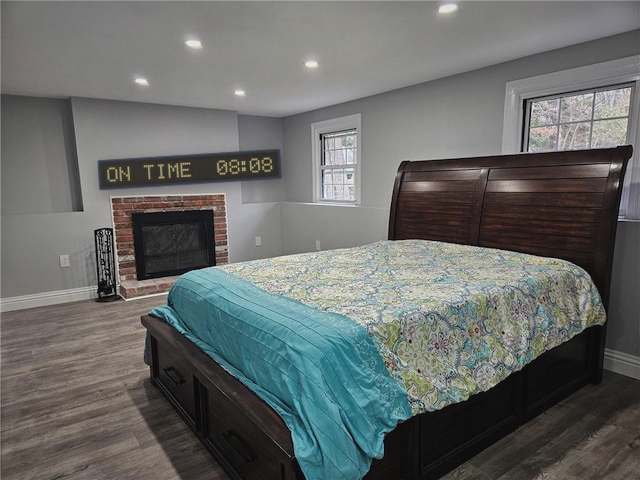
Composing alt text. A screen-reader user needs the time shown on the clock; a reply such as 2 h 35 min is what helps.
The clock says 8 h 08 min
